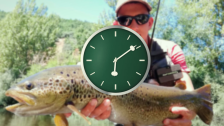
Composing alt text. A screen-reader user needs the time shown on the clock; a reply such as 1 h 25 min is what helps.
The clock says 6 h 09 min
